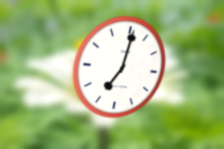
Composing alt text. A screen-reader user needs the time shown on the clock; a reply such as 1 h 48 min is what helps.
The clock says 7 h 01 min
